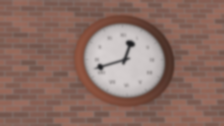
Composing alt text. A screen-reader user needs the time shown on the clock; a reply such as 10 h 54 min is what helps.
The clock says 12 h 42 min
